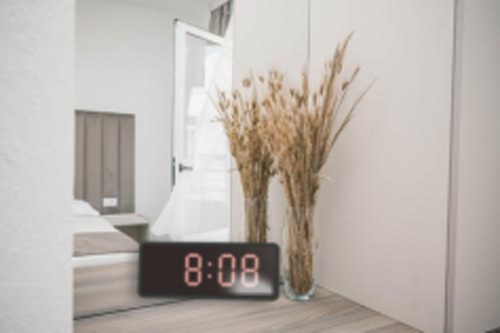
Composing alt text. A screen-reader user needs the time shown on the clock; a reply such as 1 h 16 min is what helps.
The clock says 8 h 08 min
